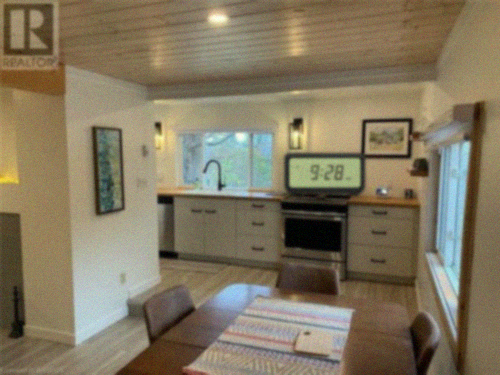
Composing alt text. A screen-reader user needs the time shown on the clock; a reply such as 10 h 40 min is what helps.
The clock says 9 h 28 min
